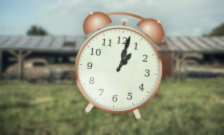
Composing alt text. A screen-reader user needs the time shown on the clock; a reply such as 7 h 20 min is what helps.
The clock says 1 h 02 min
